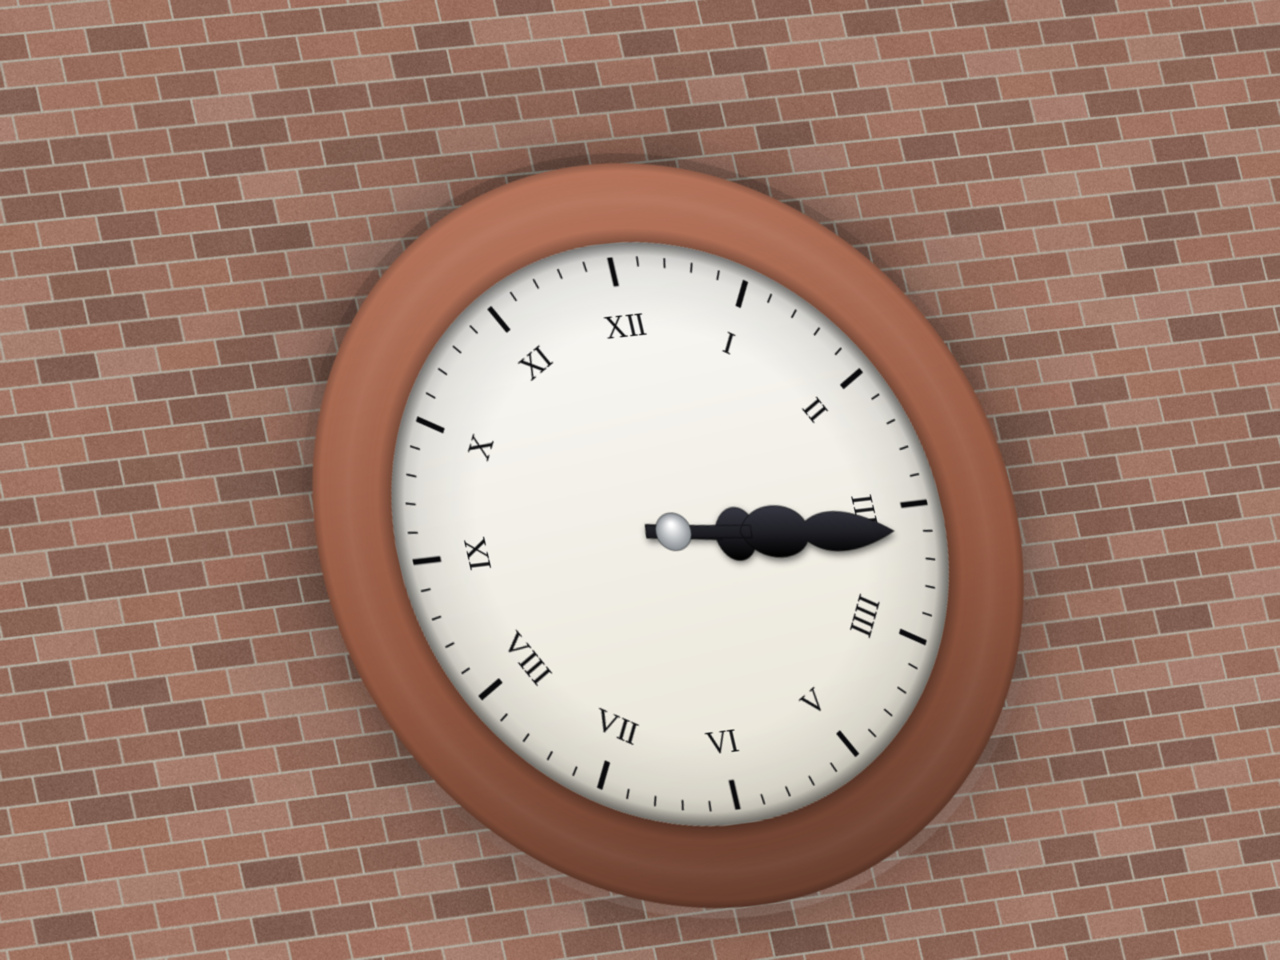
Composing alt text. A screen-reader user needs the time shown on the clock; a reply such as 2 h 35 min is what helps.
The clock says 3 h 16 min
